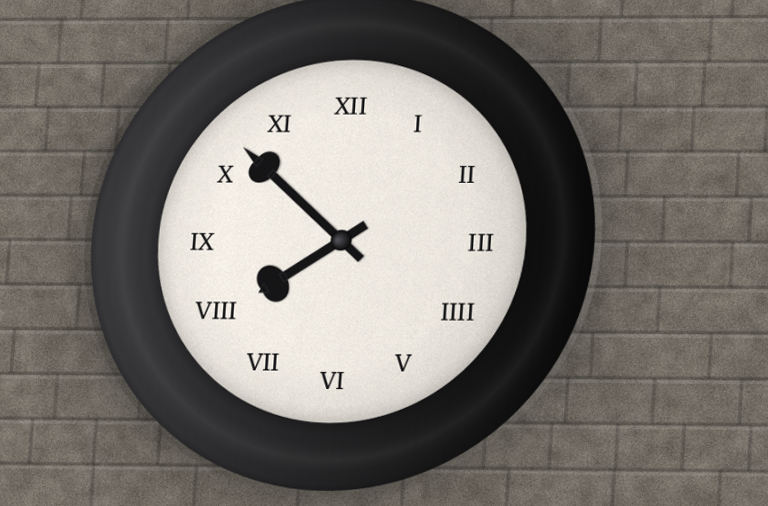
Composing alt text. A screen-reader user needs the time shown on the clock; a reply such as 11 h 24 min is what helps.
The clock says 7 h 52 min
